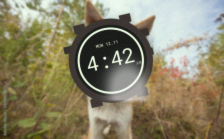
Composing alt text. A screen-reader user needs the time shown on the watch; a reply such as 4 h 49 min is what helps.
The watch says 4 h 42 min
